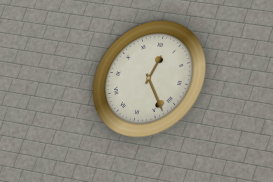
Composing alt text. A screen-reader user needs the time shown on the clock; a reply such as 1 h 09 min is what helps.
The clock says 12 h 23 min
